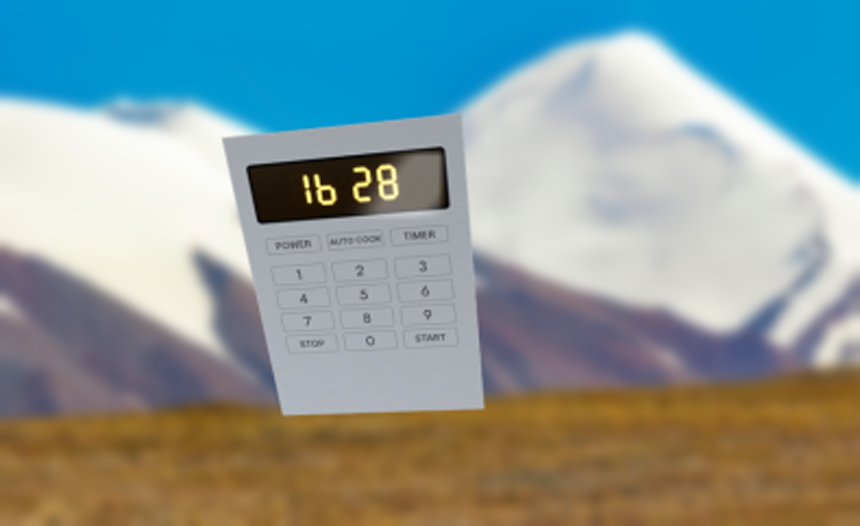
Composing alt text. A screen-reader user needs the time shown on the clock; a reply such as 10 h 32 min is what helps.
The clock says 16 h 28 min
